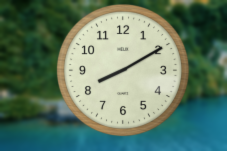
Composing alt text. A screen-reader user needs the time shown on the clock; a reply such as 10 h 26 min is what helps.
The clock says 8 h 10 min
